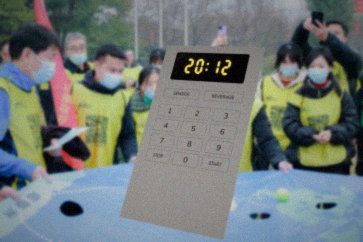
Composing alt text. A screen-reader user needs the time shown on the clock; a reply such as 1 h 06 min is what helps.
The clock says 20 h 12 min
